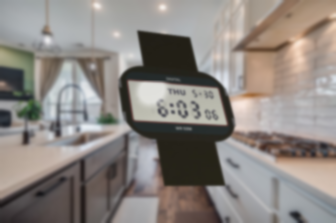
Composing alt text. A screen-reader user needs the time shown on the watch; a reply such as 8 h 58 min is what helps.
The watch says 6 h 03 min
